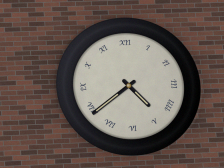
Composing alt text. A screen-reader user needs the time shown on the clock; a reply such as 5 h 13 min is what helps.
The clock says 4 h 39 min
